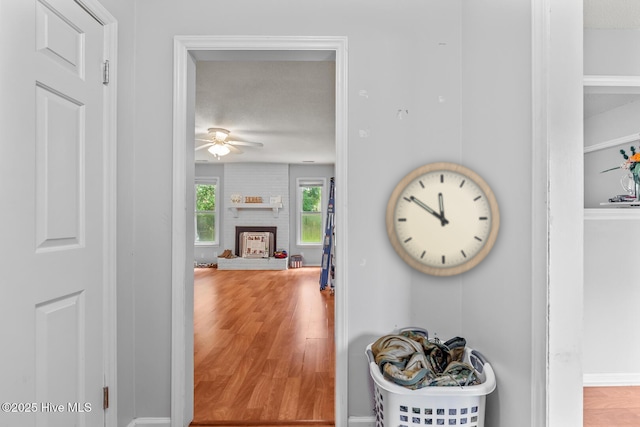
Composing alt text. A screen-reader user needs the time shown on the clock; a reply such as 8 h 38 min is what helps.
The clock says 11 h 51 min
